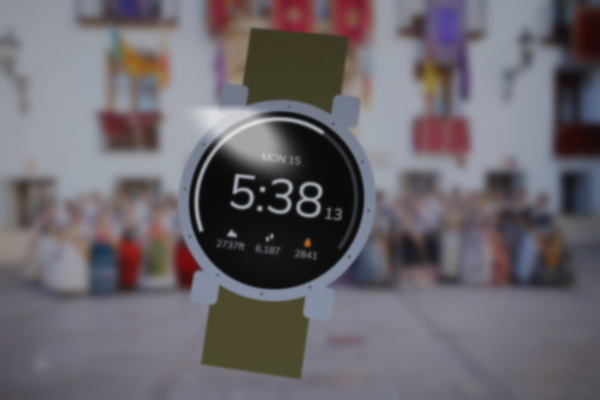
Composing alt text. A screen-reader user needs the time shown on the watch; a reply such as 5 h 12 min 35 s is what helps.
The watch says 5 h 38 min 13 s
